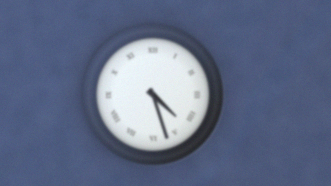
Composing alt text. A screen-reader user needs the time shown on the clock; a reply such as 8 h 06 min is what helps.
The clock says 4 h 27 min
